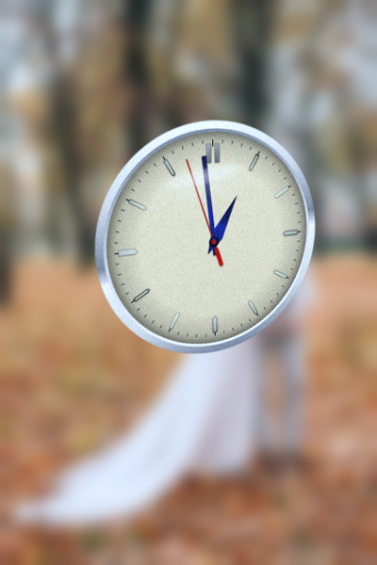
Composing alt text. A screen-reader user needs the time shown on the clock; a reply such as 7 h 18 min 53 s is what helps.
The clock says 12 h 58 min 57 s
